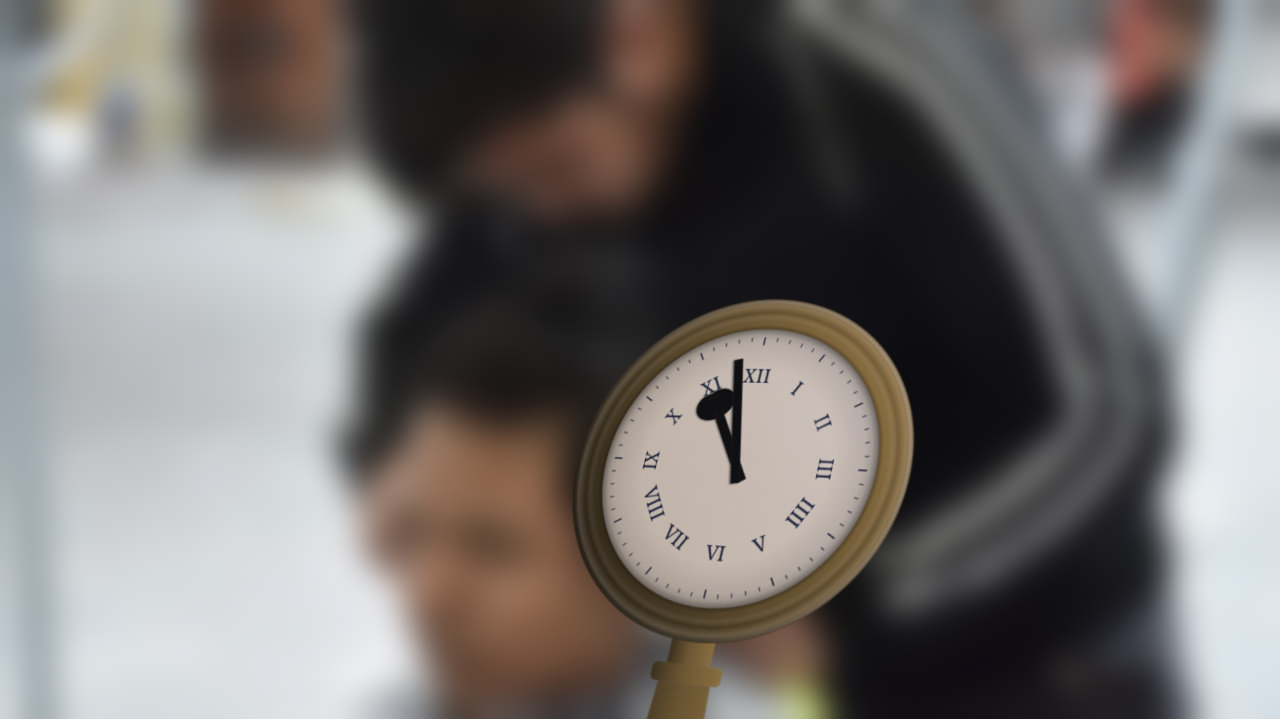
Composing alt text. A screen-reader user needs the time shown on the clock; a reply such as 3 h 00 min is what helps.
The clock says 10 h 58 min
